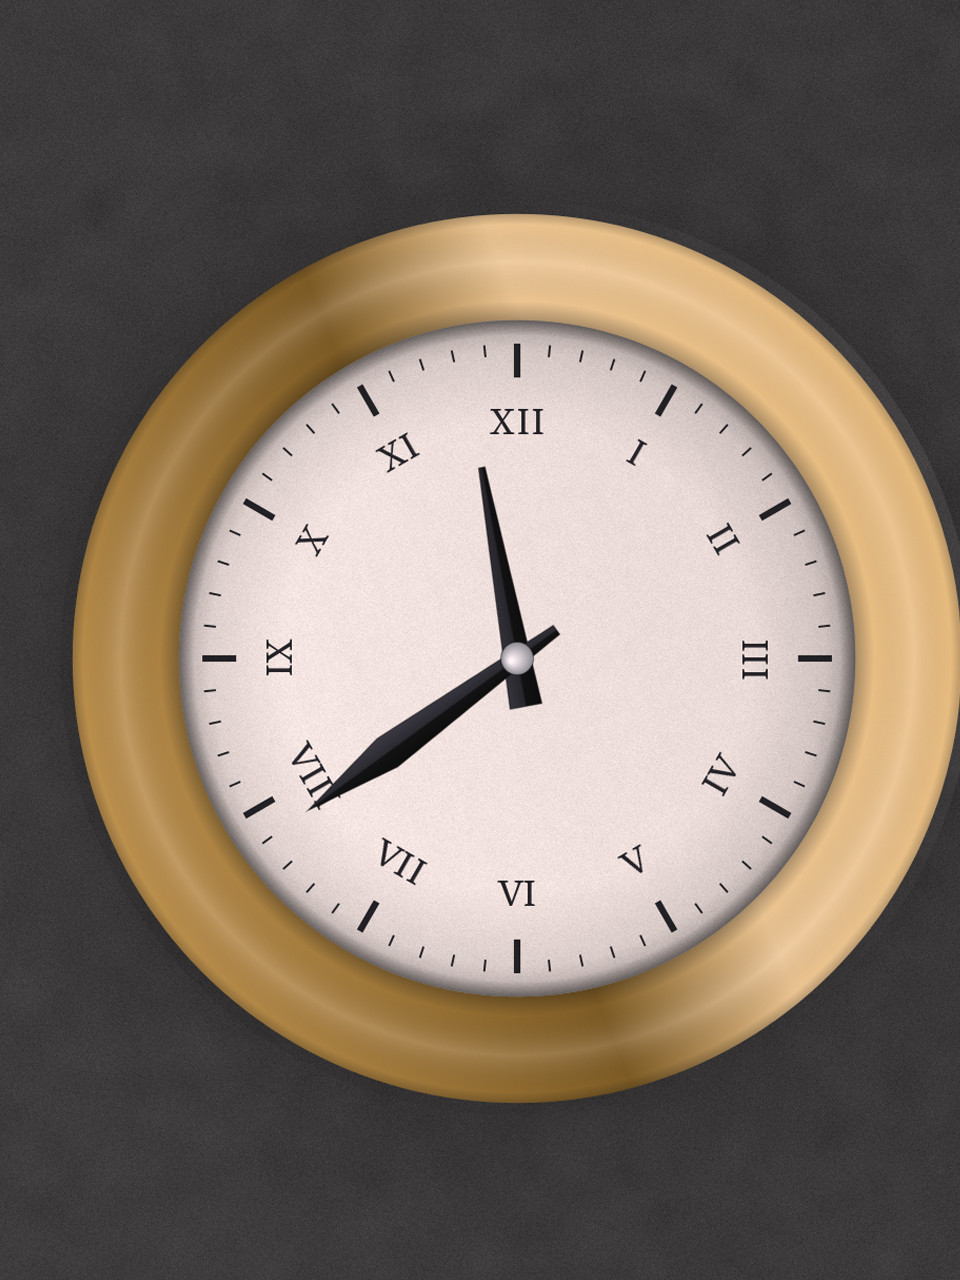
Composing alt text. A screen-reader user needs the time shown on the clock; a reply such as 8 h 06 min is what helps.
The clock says 11 h 39 min
